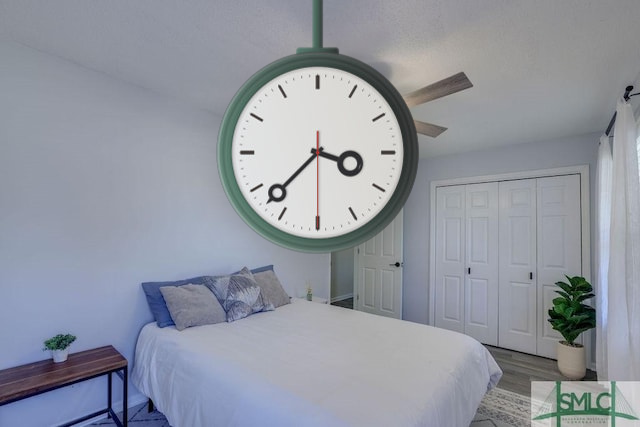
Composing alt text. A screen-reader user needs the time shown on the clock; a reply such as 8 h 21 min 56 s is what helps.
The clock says 3 h 37 min 30 s
